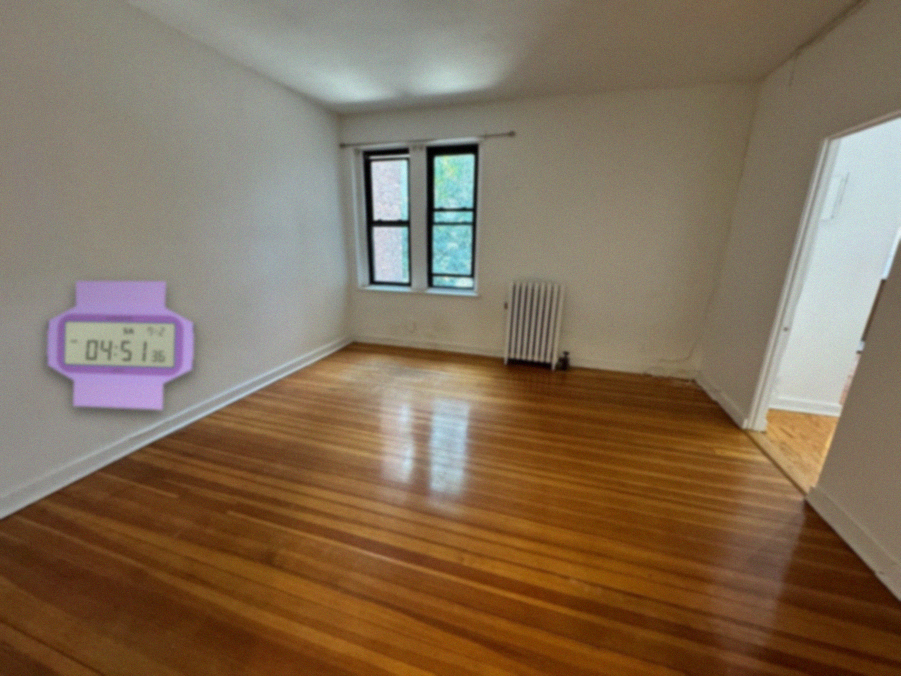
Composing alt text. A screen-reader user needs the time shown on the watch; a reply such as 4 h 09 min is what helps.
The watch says 4 h 51 min
